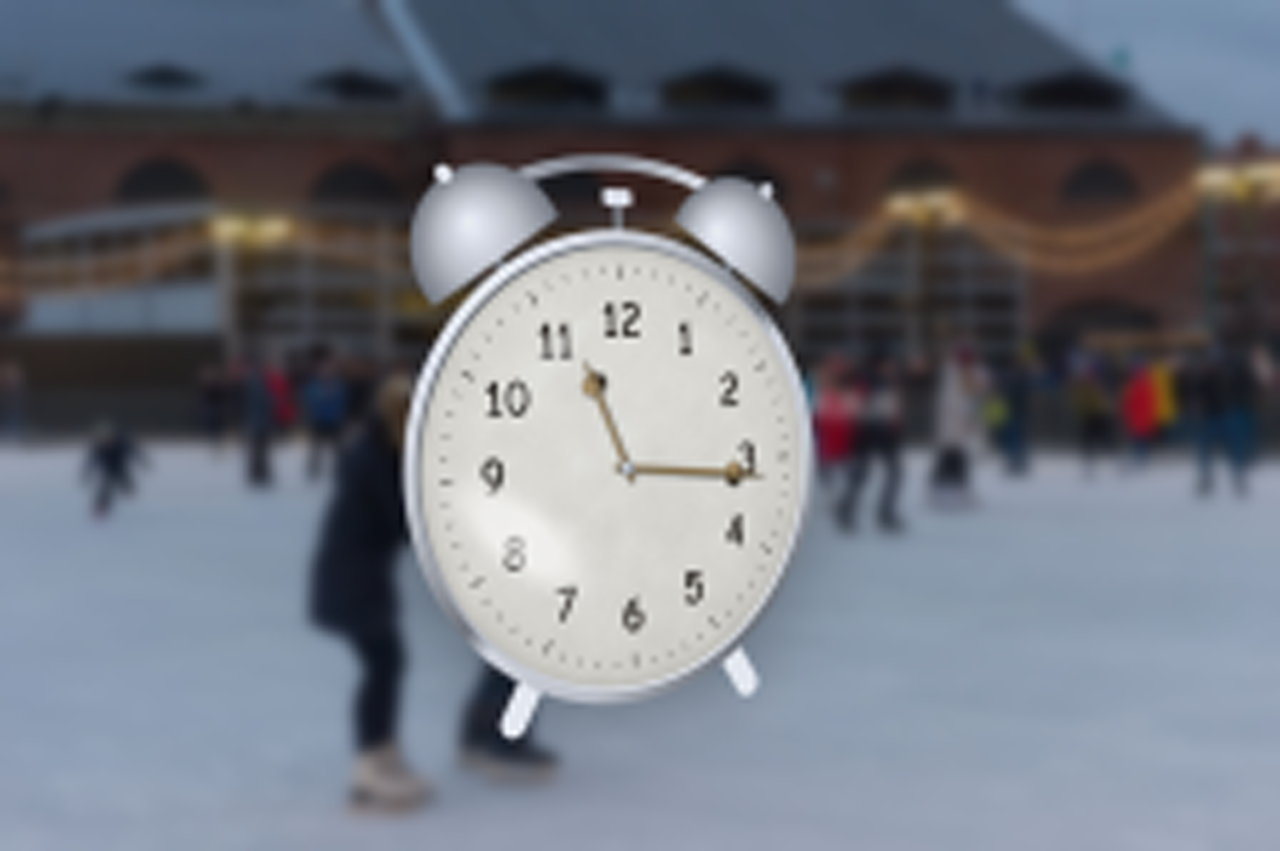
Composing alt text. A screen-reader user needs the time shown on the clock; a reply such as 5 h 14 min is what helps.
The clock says 11 h 16 min
